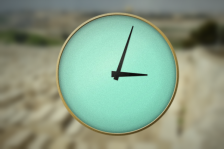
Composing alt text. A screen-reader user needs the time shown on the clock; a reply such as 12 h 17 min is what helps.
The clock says 3 h 03 min
